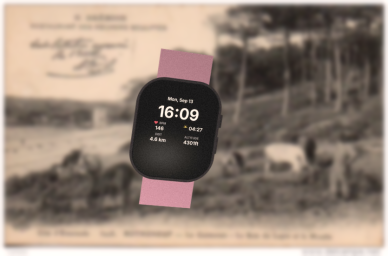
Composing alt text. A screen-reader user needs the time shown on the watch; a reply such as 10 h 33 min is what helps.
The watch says 16 h 09 min
